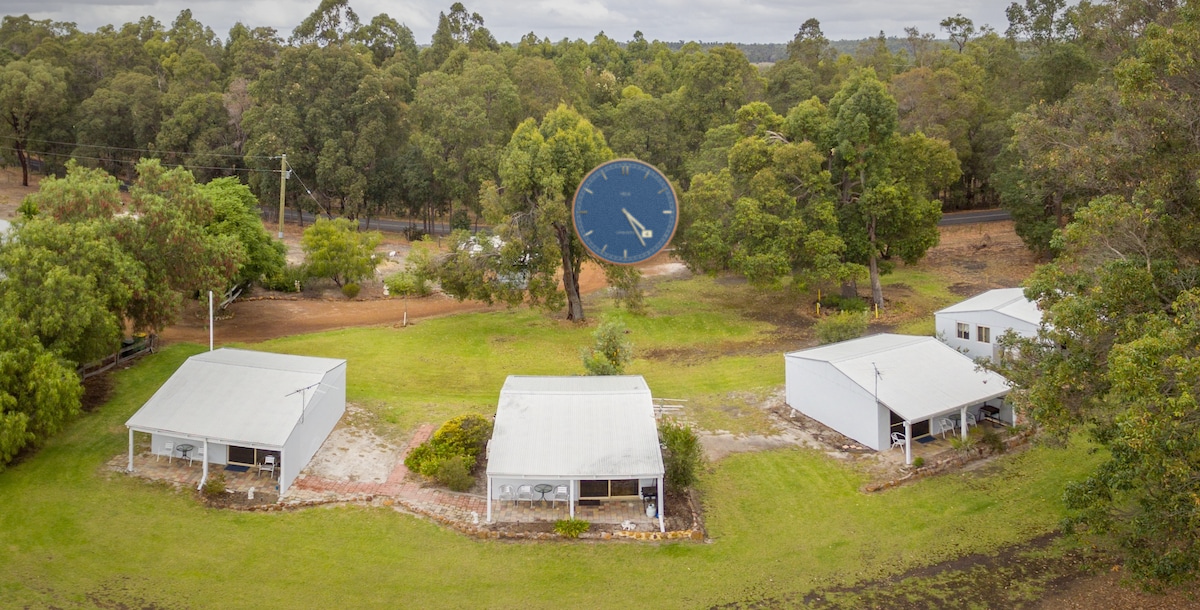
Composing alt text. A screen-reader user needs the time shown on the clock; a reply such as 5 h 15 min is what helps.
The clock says 4 h 25 min
